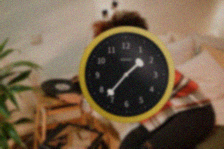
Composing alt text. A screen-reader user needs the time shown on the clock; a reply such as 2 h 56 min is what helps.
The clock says 1 h 37 min
